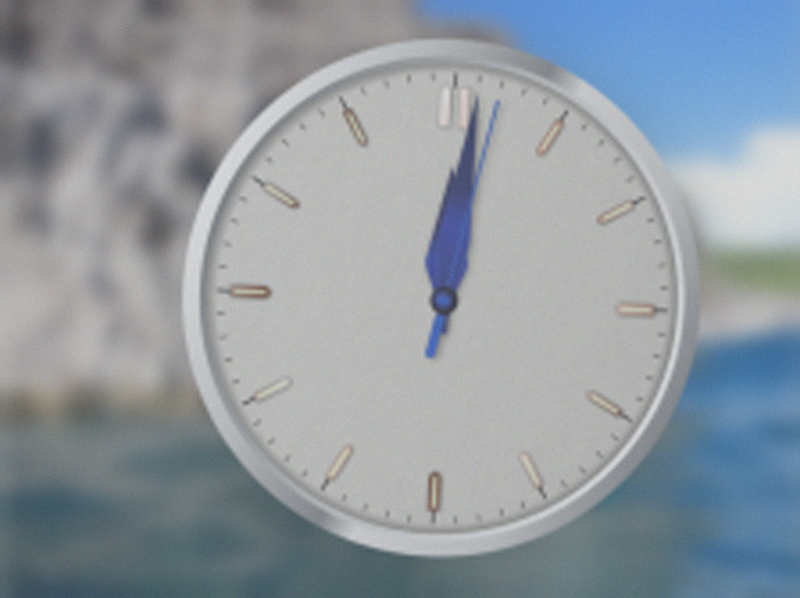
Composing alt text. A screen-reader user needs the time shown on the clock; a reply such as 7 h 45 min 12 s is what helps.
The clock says 12 h 01 min 02 s
